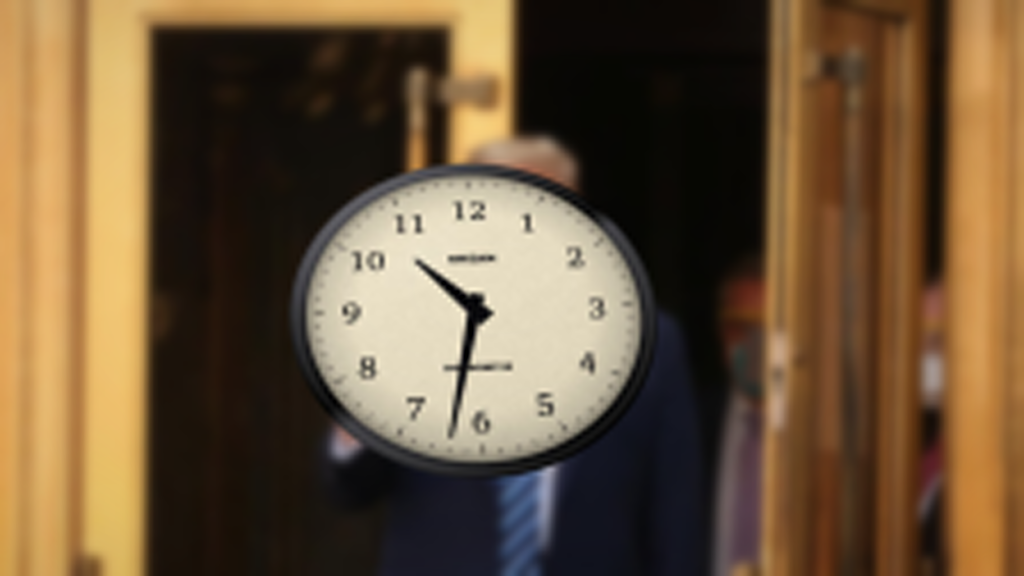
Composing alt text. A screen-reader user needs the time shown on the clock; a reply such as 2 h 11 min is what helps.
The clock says 10 h 32 min
